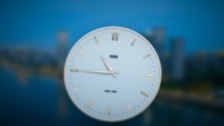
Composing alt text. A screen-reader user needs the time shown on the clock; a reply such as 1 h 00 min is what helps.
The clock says 10 h 45 min
